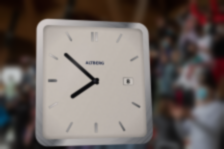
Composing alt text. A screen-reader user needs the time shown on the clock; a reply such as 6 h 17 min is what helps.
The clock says 7 h 52 min
